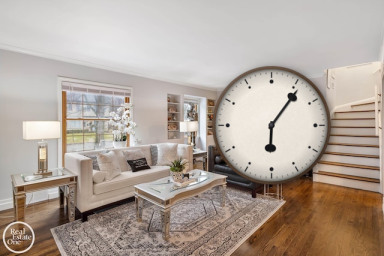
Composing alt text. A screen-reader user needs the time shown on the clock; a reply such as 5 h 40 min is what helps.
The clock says 6 h 06 min
